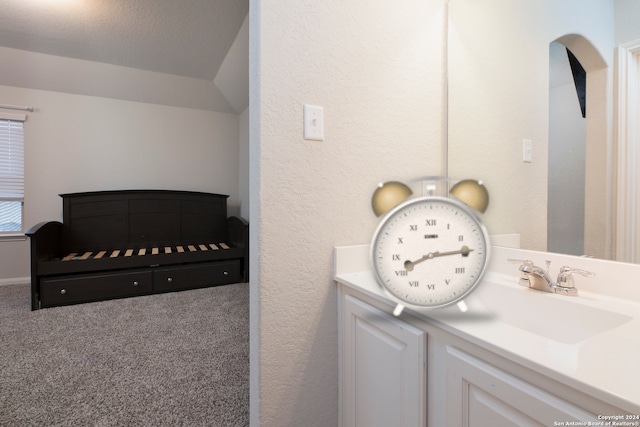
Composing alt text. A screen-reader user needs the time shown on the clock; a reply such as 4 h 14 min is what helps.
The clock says 8 h 14 min
